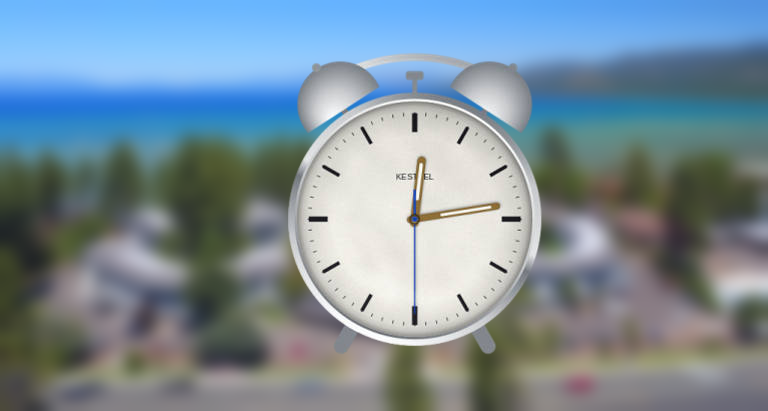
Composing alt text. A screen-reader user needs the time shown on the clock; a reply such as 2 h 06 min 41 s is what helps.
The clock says 12 h 13 min 30 s
